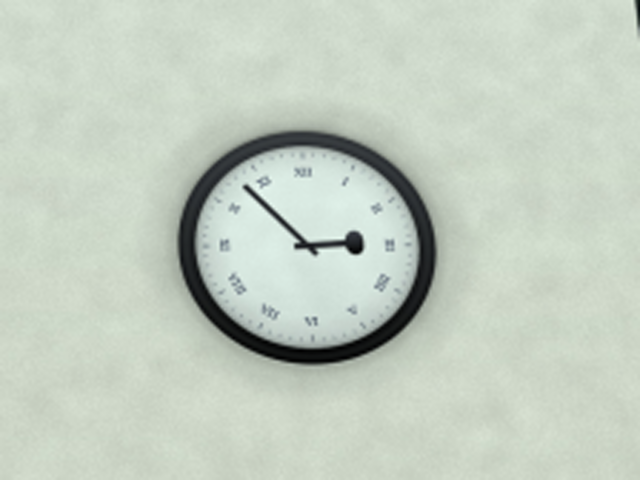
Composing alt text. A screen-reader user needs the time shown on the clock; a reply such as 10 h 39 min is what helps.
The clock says 2 h 53 min
